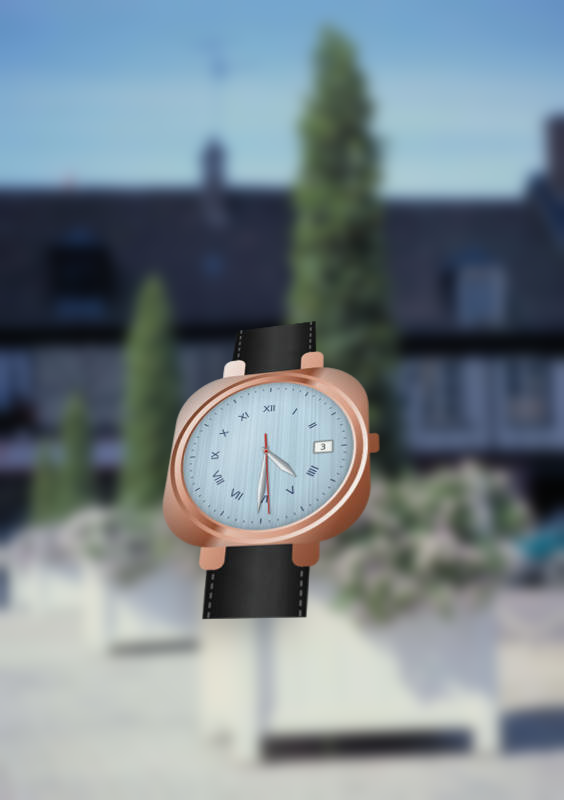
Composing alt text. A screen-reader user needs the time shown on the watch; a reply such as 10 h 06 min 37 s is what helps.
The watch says 4 h 30 min 29 s
